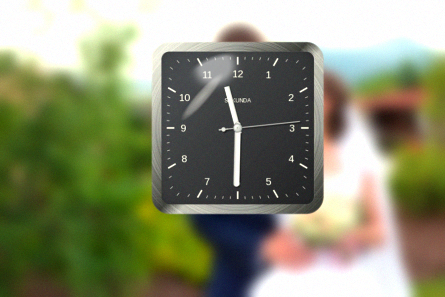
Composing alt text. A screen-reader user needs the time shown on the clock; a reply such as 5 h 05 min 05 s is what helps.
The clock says 11 h 30 min 14 s
